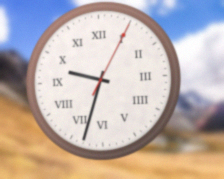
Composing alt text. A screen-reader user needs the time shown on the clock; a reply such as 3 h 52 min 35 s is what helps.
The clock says 9 h 33 min 05 s
